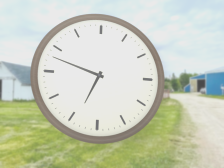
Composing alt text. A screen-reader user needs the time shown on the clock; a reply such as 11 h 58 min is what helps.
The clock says 6 h 48 min
